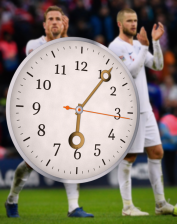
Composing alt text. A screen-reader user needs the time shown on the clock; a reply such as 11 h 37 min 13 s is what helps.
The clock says 6 h 06 min 16 s
